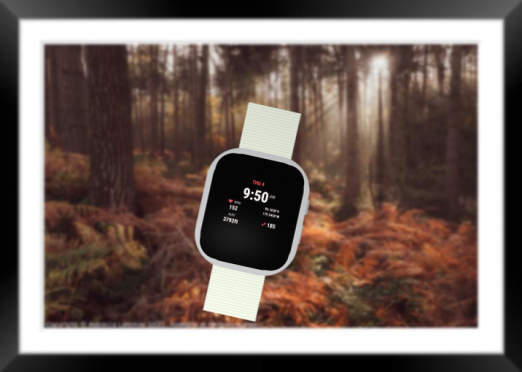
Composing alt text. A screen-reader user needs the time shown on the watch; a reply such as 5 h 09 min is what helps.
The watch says 9 h 50 min
